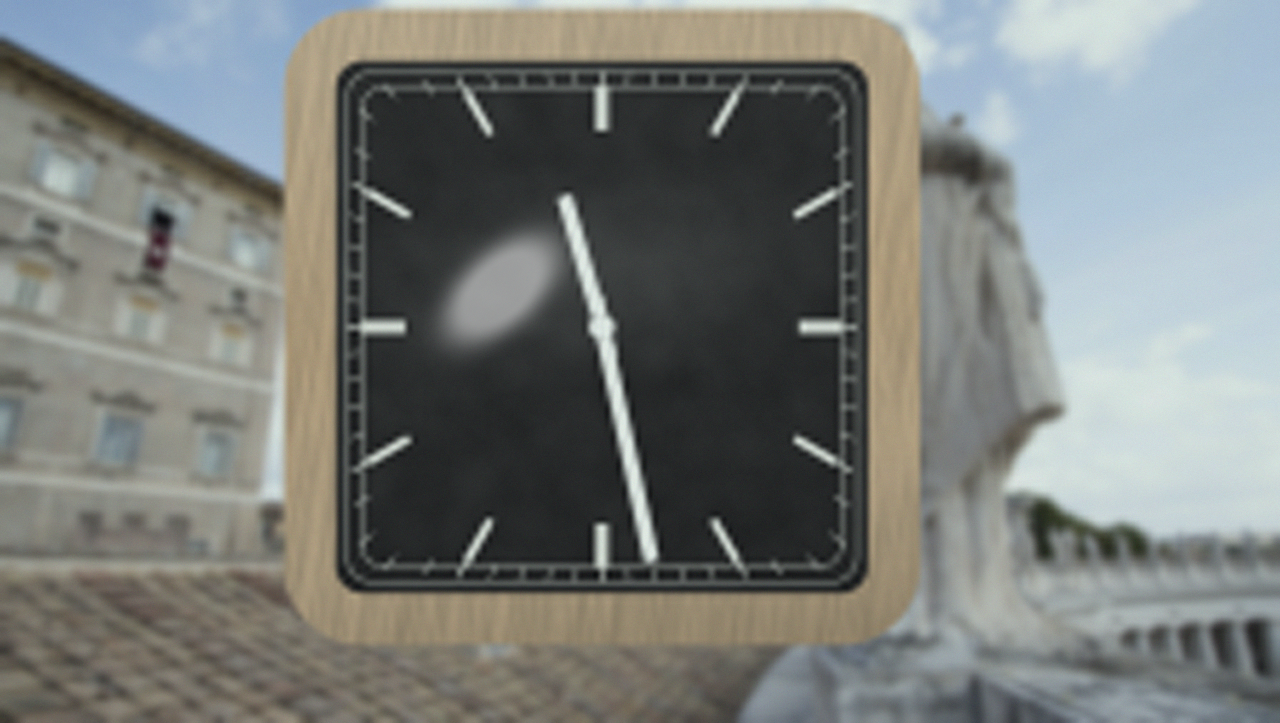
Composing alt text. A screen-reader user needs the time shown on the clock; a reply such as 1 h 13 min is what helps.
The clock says 11 h 28 min
